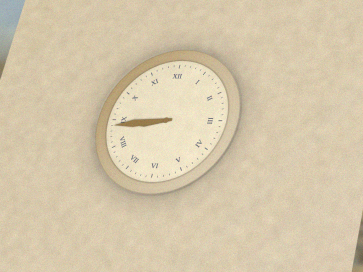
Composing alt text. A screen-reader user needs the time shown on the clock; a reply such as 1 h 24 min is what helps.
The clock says 8 h 44 min
